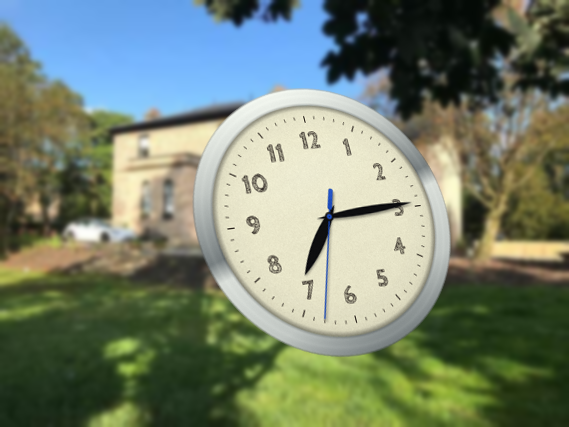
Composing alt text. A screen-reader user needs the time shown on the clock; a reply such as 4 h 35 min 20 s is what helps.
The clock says 7 h 14 min 33 s
